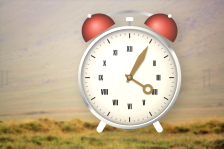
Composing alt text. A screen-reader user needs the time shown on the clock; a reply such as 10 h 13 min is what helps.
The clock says 4 h 05 min
